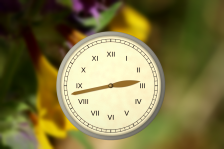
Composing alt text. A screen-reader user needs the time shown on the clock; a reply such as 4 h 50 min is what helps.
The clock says 2 h 43 min
